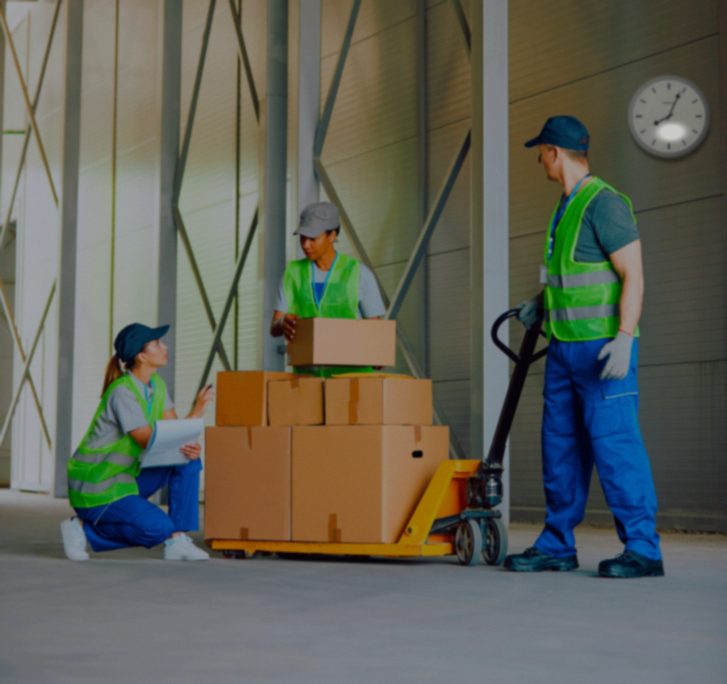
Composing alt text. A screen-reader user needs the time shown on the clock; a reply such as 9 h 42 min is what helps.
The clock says 8 h 04 min
